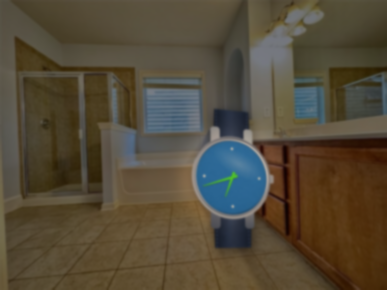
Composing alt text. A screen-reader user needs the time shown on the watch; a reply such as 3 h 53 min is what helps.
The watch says 6 h 42 min
